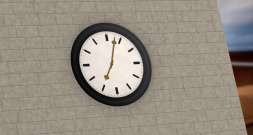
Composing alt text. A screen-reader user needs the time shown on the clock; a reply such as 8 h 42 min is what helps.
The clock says 7 h 03 min
